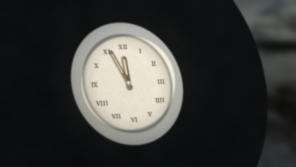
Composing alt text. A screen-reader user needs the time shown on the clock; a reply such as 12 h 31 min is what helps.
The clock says 11 h 56 min
